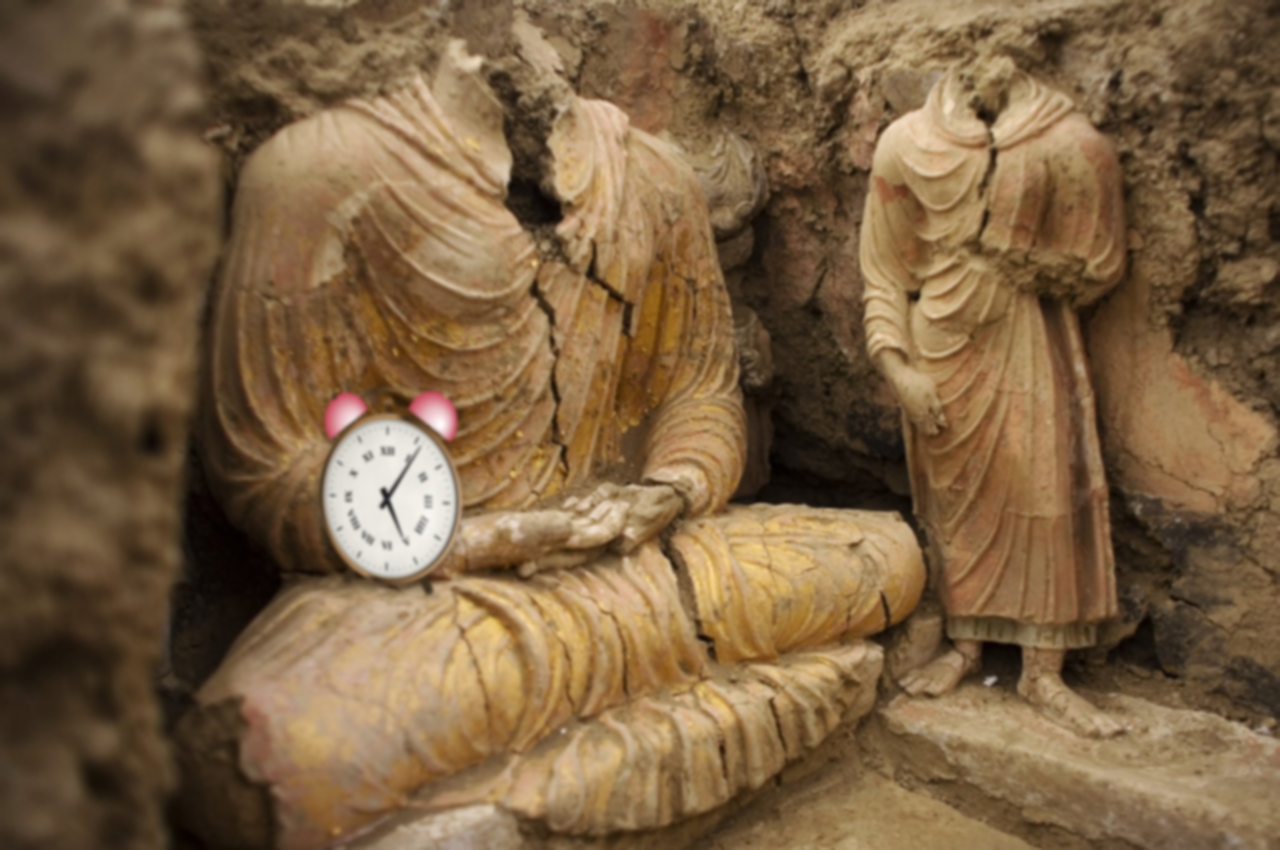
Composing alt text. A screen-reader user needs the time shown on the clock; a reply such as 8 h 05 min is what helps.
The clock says 5 h 06 min
